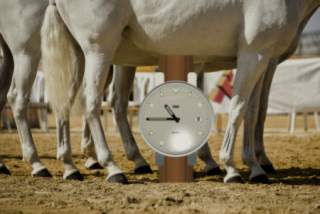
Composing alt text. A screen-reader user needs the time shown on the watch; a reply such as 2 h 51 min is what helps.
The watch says 10 h 45 min
